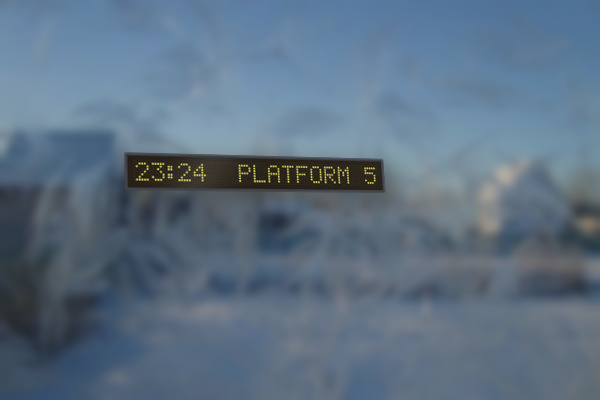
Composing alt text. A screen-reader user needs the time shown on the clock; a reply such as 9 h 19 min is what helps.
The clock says 23 h 24 min
